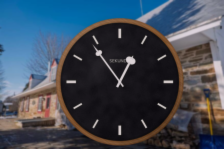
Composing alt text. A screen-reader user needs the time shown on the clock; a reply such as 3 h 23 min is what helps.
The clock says 12 h 54 min
